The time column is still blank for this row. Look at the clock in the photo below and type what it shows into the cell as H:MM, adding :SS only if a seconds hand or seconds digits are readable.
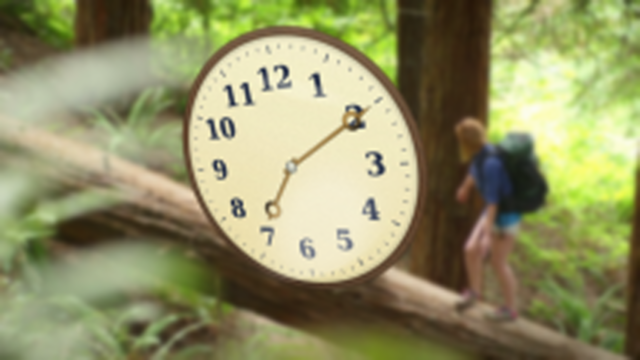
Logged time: 7:10
